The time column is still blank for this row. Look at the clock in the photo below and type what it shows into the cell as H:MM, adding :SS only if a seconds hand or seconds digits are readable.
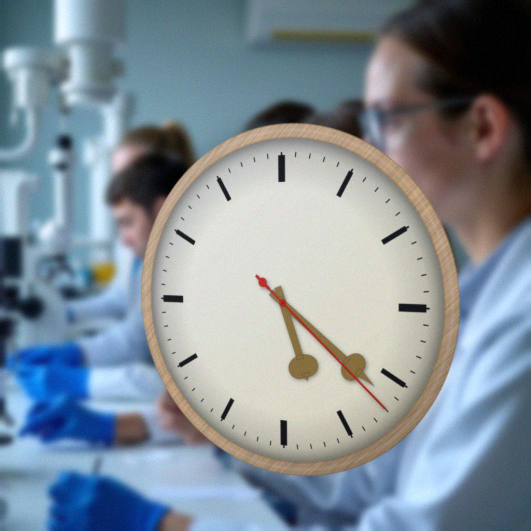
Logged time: 5:21:22
